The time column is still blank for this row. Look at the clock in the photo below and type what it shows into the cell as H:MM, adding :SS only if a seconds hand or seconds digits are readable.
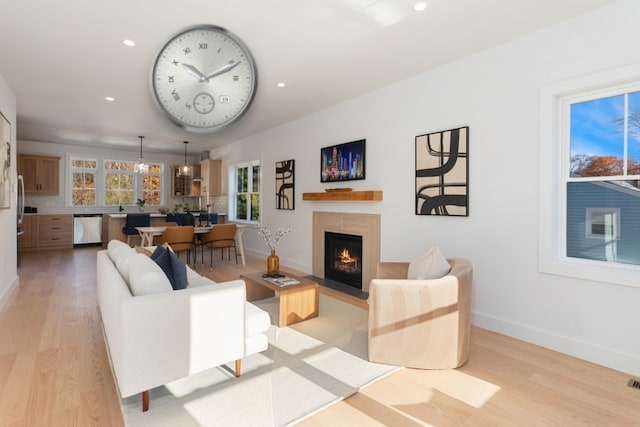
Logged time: 10:11
